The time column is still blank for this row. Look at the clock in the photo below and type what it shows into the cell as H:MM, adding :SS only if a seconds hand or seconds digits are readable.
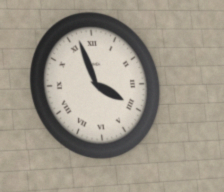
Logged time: 3:57
